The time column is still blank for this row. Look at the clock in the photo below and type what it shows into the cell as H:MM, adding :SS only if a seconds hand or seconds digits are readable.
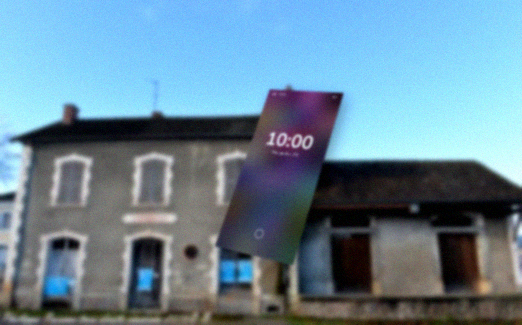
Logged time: 10:00
